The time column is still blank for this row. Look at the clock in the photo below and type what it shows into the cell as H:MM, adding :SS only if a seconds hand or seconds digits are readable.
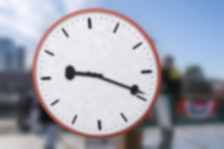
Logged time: 9:19
